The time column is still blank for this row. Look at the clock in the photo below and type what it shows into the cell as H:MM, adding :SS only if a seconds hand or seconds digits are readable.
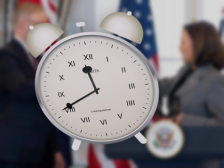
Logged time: 11:41
